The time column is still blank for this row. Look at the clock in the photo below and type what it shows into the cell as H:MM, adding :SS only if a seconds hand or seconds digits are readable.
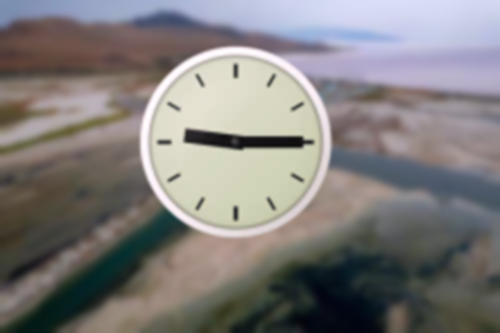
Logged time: 9:15
